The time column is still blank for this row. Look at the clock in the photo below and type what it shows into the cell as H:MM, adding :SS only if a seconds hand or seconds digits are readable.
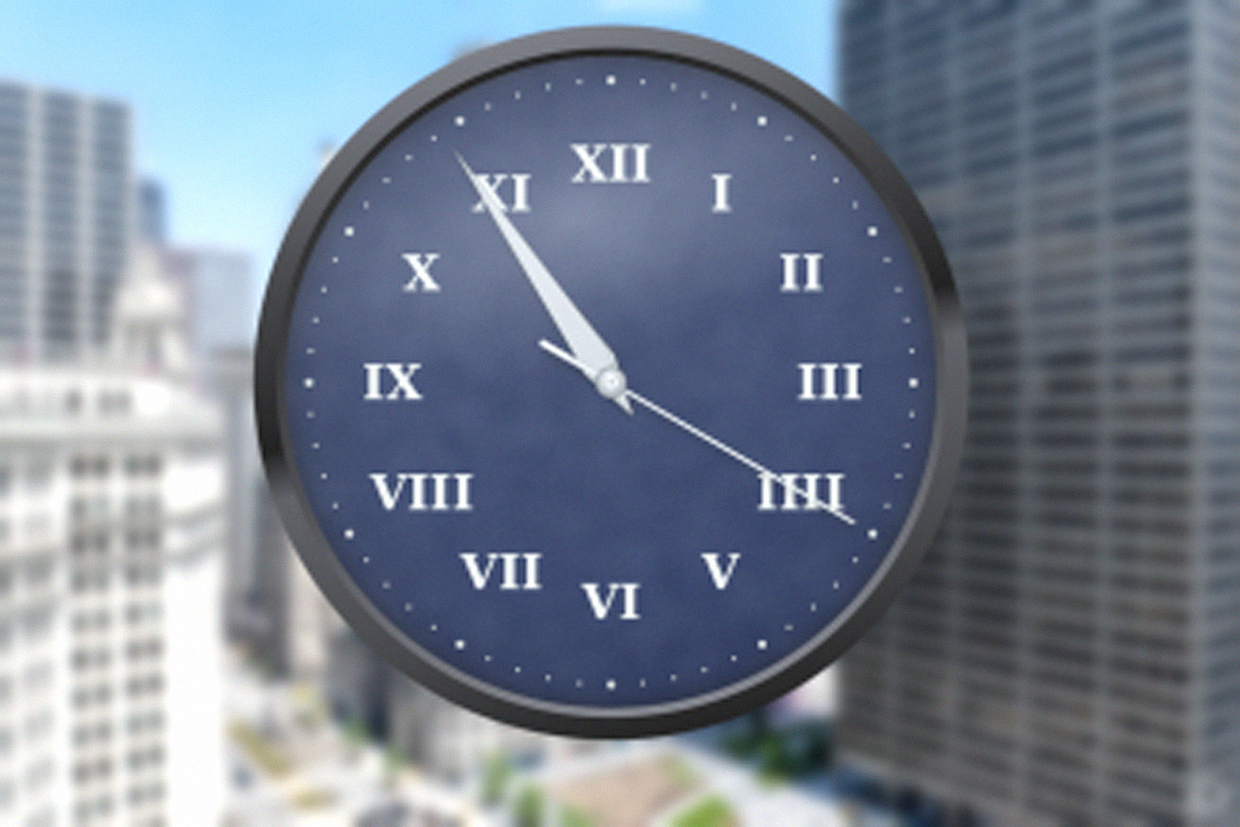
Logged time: 10:54:20
